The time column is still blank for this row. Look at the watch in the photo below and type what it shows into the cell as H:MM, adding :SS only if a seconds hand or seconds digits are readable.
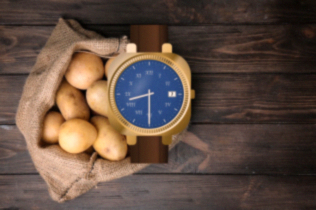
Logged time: 8:30
